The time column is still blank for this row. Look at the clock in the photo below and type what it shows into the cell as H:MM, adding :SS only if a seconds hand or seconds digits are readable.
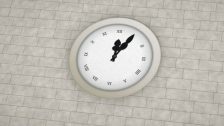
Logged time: 12:05
